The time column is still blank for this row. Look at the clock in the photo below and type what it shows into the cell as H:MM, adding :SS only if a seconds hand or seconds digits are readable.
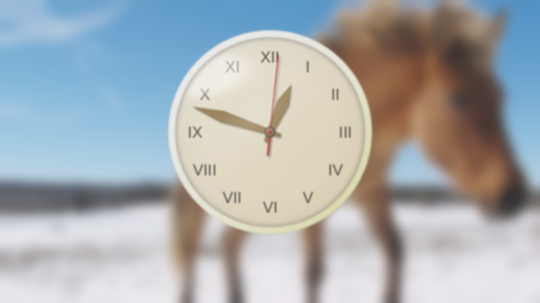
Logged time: 12:48:01
